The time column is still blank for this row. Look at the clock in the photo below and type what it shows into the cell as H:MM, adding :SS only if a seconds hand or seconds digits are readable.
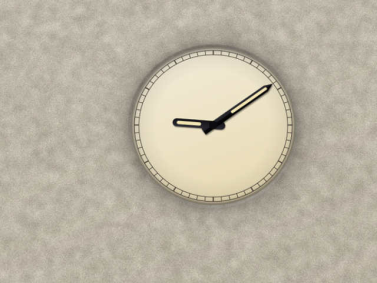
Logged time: 9:09
